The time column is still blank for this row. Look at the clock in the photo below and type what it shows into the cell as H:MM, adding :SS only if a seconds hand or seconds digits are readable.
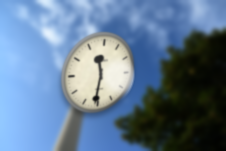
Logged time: 11:31
